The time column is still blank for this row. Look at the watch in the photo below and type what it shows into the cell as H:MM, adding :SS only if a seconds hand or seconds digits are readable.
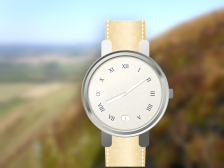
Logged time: 8:09
